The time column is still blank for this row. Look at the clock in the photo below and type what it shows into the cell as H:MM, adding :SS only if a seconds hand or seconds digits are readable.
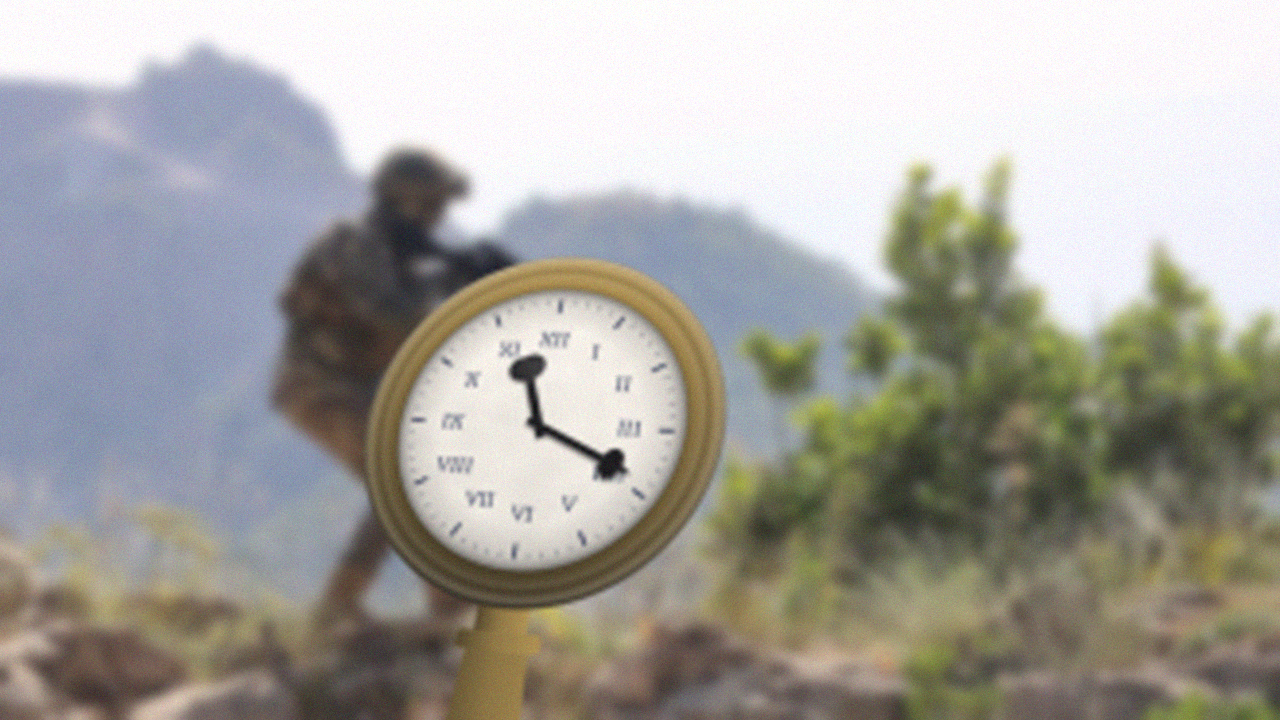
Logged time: 11:19
